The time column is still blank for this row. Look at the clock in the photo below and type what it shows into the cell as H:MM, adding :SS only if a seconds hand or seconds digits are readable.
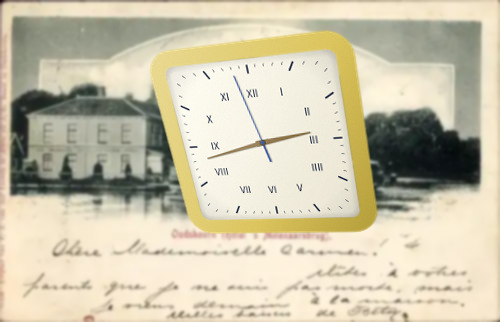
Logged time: 2:42:58
